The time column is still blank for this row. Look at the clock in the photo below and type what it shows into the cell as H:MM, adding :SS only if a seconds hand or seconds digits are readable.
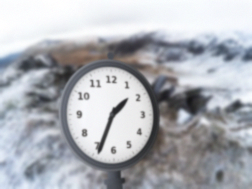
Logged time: 1:34
